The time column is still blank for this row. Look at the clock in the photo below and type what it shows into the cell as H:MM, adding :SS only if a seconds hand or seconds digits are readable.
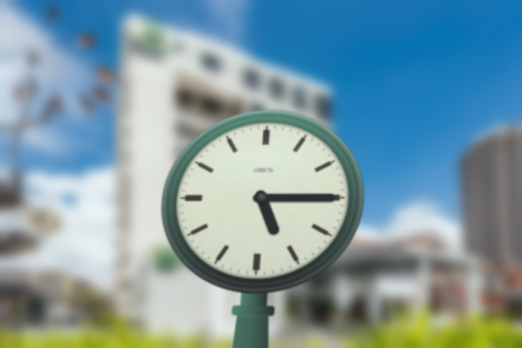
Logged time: 5:15
